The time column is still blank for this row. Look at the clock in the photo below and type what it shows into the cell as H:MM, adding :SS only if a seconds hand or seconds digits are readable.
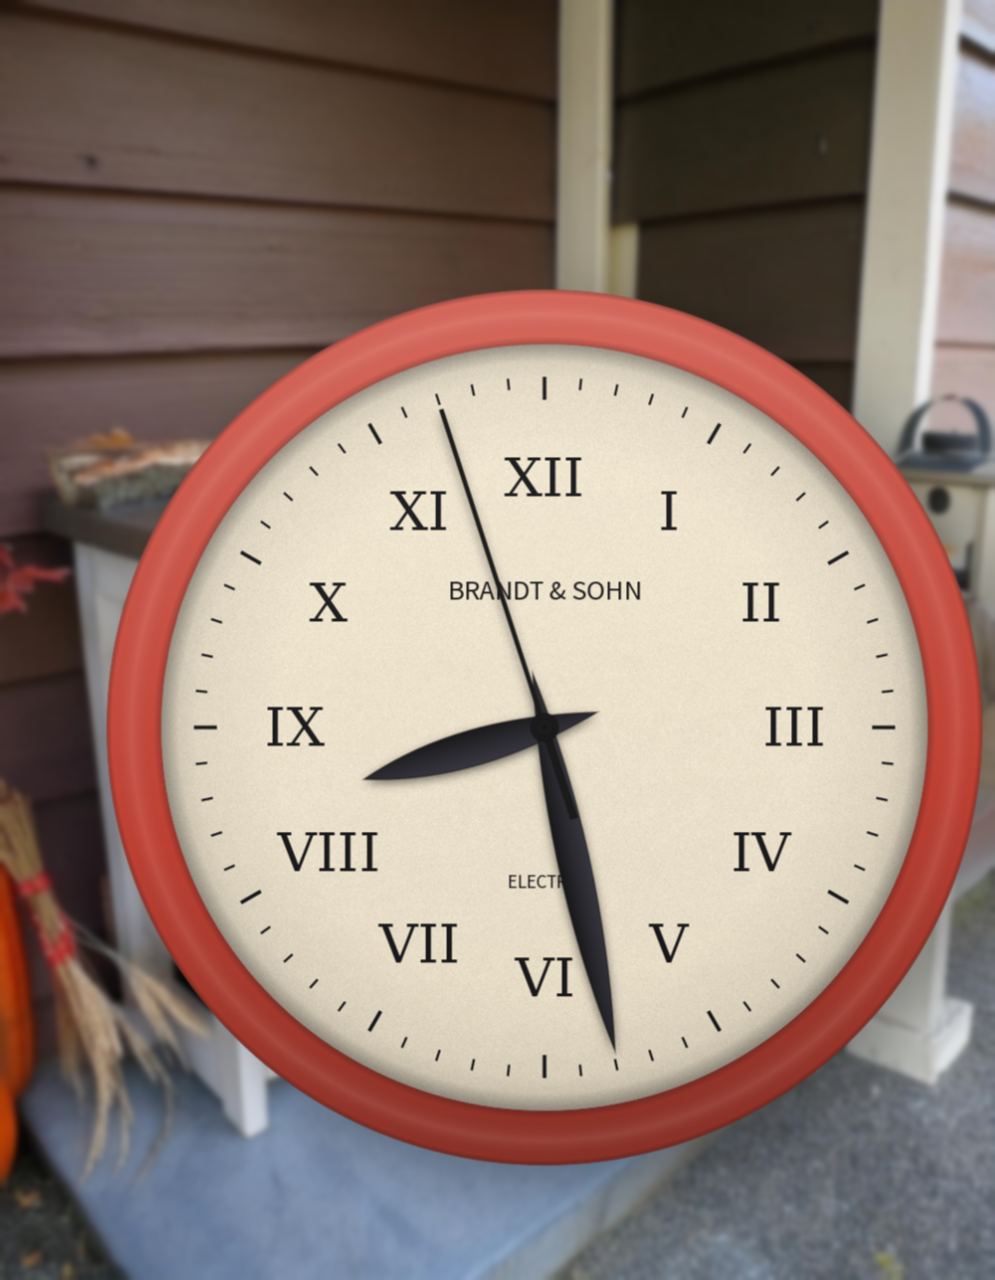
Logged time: 8:27:57
